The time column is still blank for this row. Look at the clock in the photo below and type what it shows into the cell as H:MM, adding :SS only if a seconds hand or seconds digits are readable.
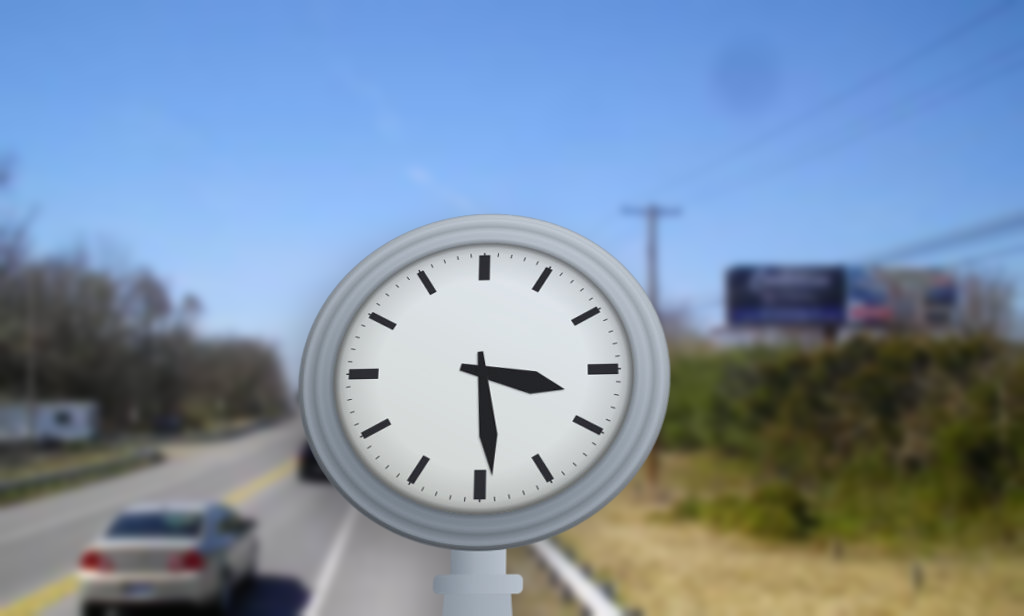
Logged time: 3:29
